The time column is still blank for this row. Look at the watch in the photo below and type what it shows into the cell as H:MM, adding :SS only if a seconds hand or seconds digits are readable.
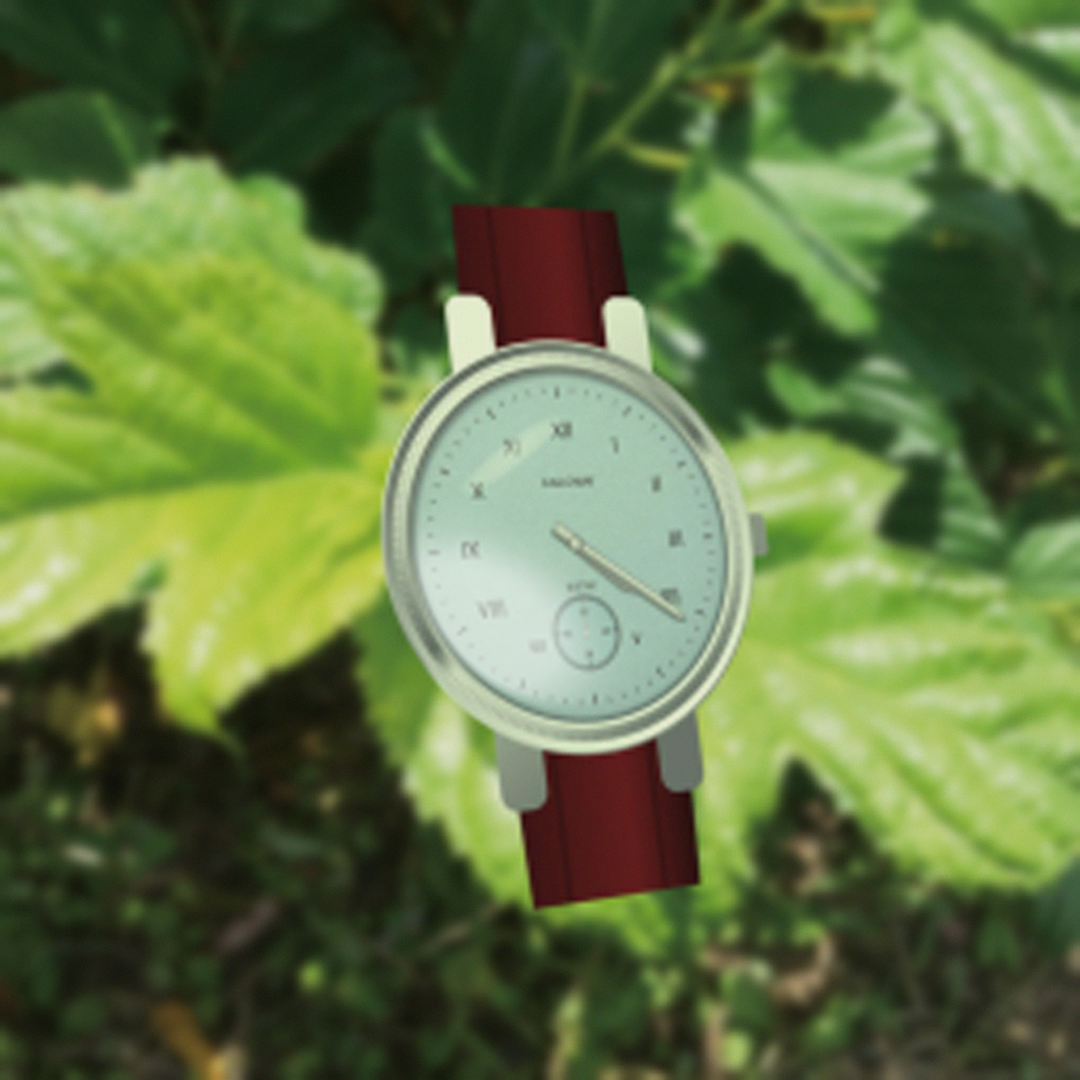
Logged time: 4:21
